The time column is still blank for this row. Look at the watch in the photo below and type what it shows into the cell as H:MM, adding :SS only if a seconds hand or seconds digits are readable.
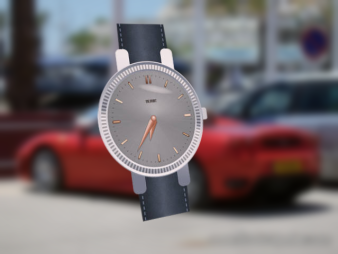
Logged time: 6:36
